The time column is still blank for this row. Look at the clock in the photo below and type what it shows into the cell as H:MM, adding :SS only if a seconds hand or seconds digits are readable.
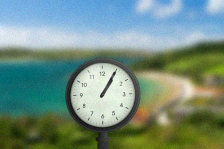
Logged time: 1:05
